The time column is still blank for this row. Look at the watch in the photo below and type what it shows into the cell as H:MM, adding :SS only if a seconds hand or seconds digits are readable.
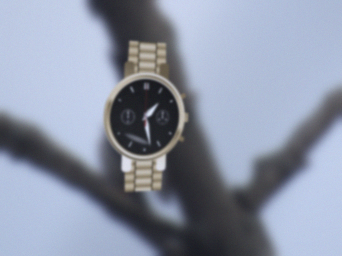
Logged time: 1:28
